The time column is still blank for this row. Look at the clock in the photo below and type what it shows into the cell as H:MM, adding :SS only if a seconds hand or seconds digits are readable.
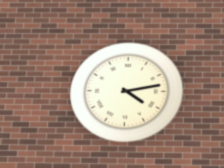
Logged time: 4:13
